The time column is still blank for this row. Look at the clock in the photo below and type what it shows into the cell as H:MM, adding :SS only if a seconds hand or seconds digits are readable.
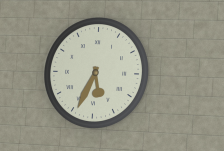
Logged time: 5:34
